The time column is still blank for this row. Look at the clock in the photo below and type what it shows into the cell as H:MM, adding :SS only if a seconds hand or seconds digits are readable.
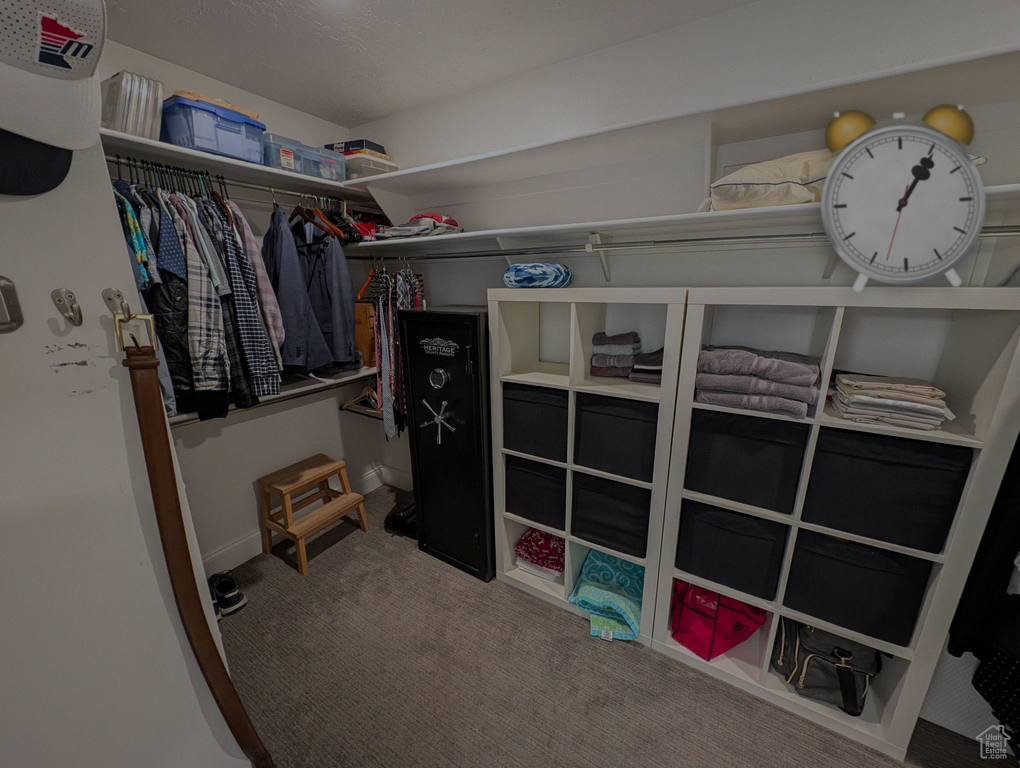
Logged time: 1:05:33
